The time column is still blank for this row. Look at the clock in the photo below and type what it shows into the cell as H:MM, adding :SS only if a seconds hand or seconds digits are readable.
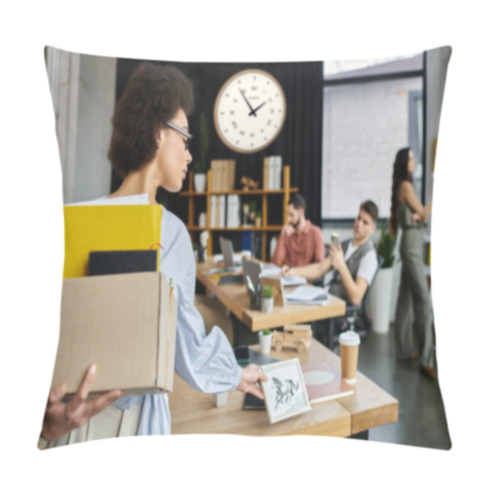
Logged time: 1:54
